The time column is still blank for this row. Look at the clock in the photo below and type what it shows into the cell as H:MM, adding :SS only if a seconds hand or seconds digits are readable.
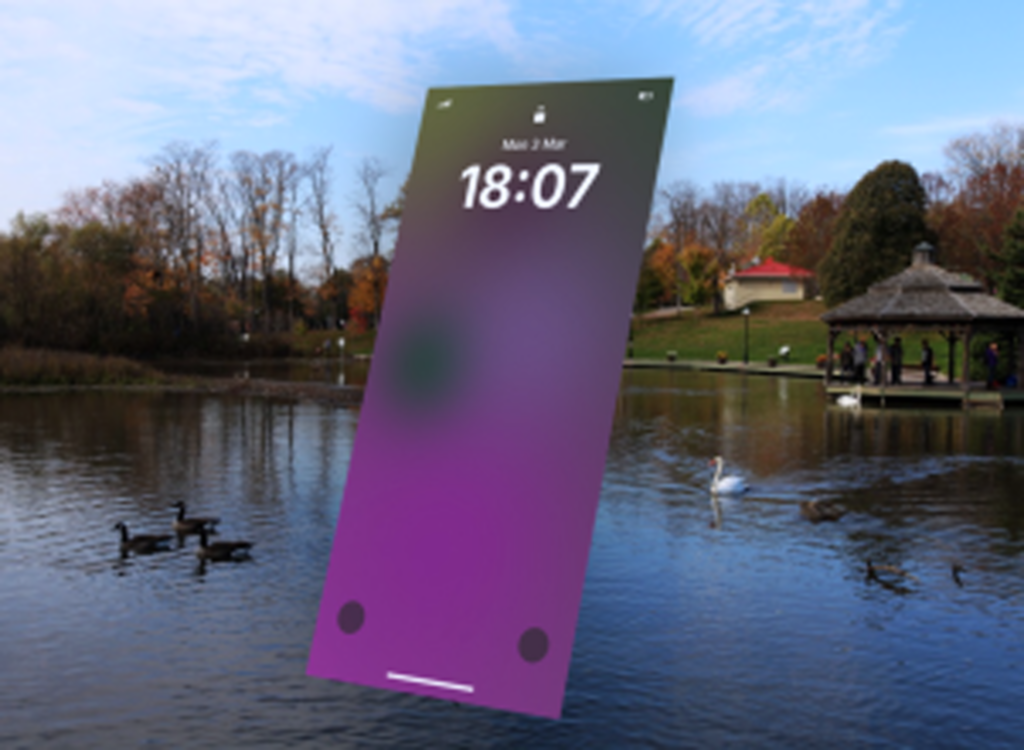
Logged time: 18:07
